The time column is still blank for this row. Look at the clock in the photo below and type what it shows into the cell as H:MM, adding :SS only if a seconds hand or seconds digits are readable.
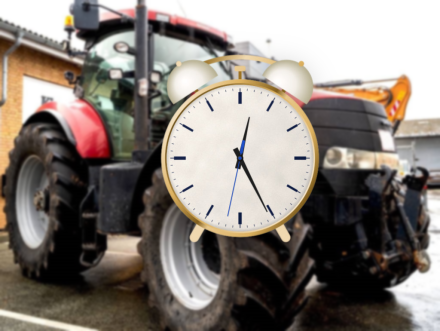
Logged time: 12:25:32
